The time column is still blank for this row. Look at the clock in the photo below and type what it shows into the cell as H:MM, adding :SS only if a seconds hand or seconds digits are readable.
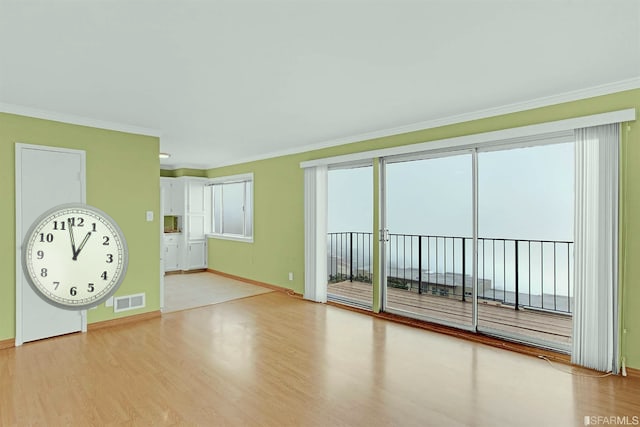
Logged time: 12:58
